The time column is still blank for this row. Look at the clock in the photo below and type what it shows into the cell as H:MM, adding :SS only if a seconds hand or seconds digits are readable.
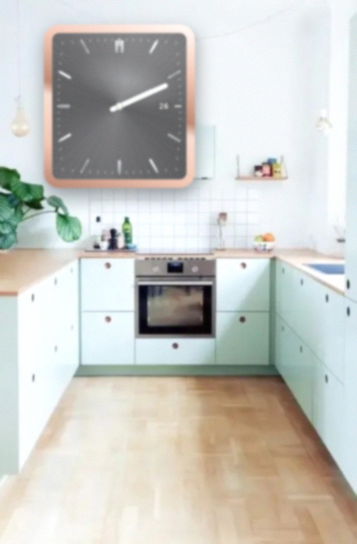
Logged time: 2:11
